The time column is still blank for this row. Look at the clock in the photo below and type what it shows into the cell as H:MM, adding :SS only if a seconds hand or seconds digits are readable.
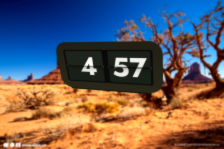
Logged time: 4:57
